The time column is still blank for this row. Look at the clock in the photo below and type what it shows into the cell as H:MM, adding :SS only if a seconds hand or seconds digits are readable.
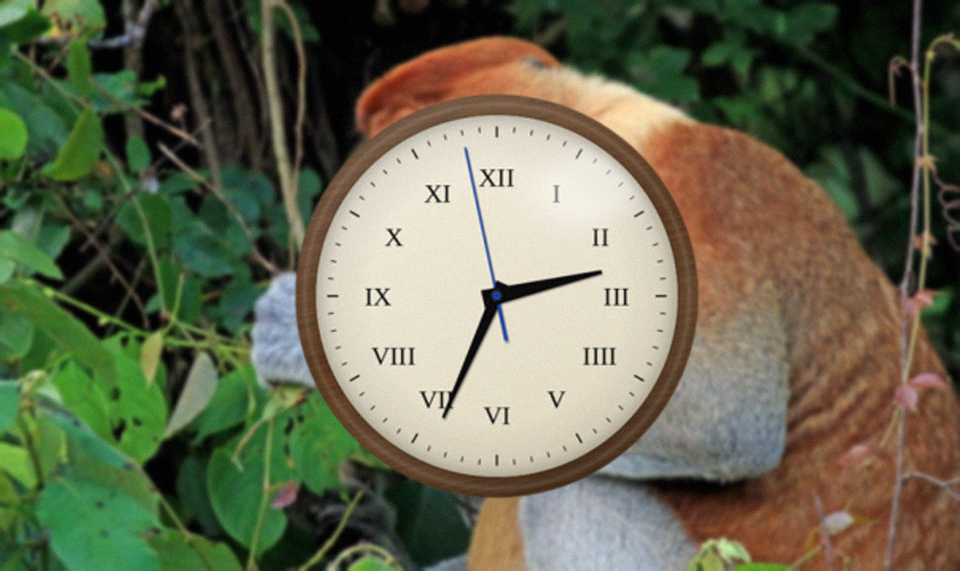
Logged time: 2:33:58
